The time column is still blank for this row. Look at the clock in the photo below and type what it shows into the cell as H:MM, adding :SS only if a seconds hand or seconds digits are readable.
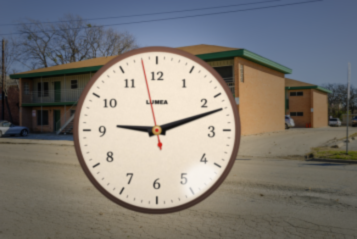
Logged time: 9:11:58
